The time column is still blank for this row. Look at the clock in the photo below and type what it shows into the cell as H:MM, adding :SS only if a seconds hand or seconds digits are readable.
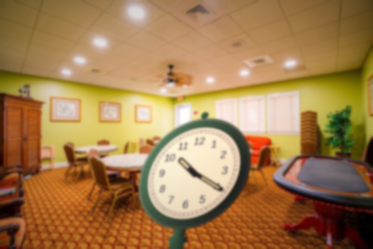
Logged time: 10:20
